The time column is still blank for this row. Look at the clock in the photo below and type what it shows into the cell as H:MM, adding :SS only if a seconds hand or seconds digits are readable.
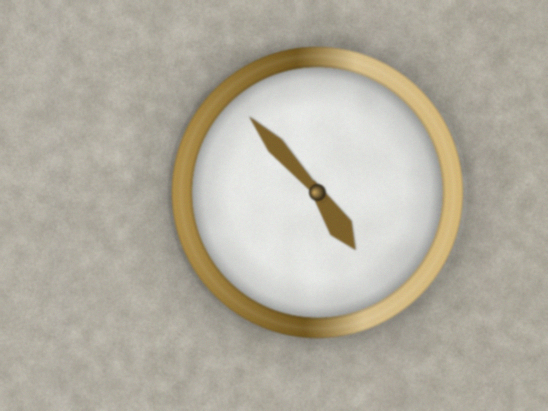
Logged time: 4:53
